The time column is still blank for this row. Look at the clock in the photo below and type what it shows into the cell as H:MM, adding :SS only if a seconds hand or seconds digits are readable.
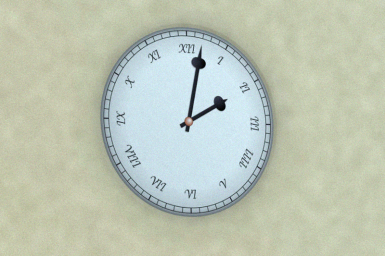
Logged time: 2:02
